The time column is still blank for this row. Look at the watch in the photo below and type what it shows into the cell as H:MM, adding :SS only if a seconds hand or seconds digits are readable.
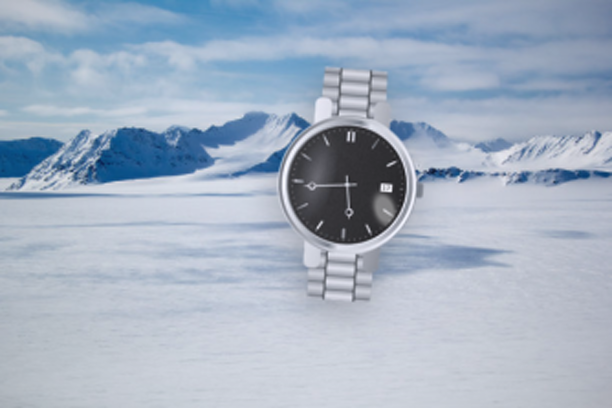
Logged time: 5:44
